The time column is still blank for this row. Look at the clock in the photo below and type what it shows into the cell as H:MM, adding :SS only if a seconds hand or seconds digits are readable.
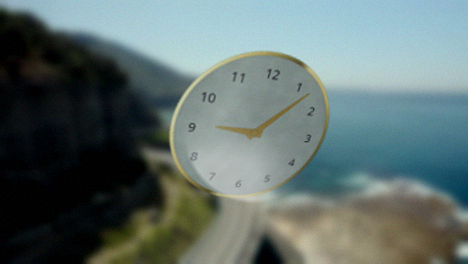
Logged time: 9:07
